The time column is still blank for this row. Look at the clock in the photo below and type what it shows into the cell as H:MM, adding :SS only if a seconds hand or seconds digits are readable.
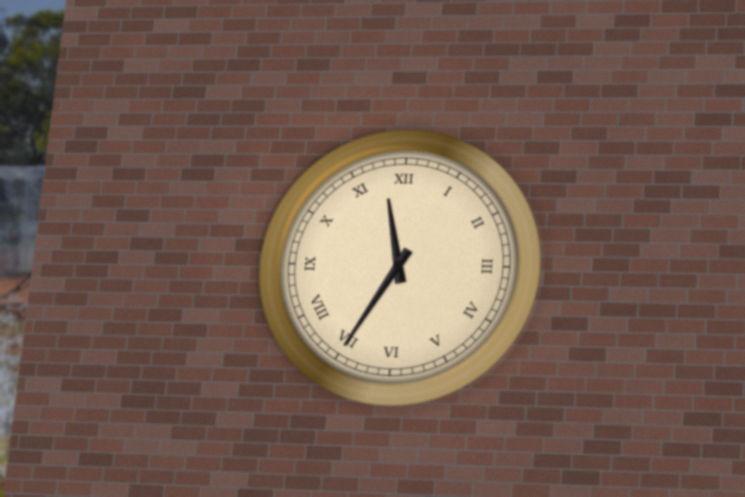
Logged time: 11:35
